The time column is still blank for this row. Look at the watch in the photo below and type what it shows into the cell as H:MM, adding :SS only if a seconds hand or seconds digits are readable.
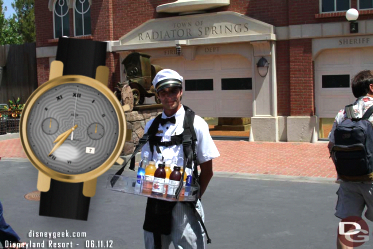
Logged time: 7:36
